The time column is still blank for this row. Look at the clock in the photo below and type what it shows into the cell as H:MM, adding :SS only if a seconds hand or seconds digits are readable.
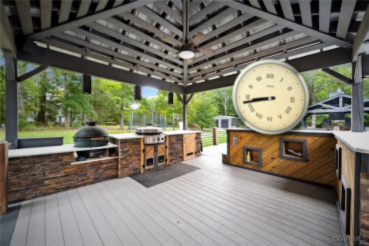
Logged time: 8:43
